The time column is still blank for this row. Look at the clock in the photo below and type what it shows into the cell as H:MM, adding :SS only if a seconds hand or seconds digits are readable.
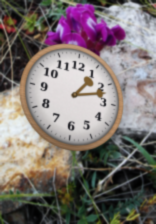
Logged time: 1:12
